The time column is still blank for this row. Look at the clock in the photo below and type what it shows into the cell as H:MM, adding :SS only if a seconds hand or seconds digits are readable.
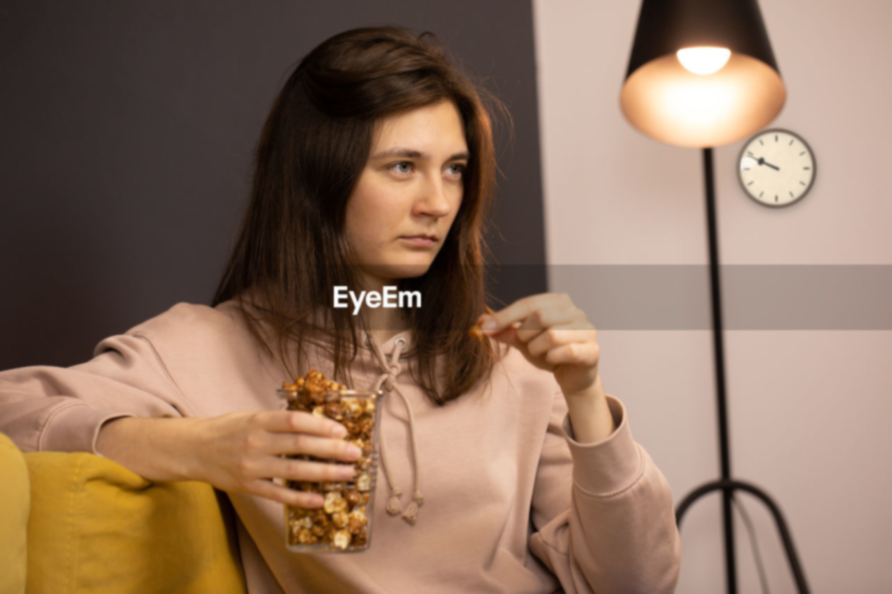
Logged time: 9:49
